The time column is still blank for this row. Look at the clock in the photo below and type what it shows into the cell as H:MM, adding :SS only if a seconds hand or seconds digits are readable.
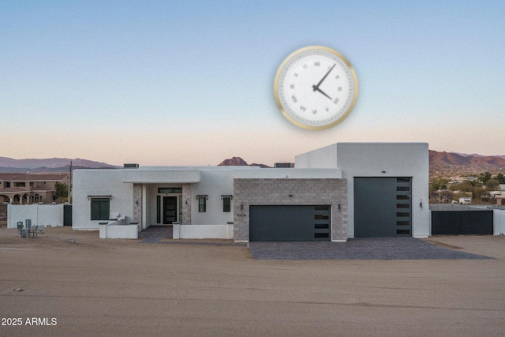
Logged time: 4:06
